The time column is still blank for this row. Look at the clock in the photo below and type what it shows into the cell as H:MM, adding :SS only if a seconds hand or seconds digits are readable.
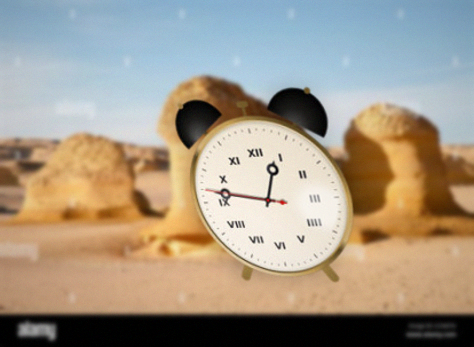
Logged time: 12:46:47
